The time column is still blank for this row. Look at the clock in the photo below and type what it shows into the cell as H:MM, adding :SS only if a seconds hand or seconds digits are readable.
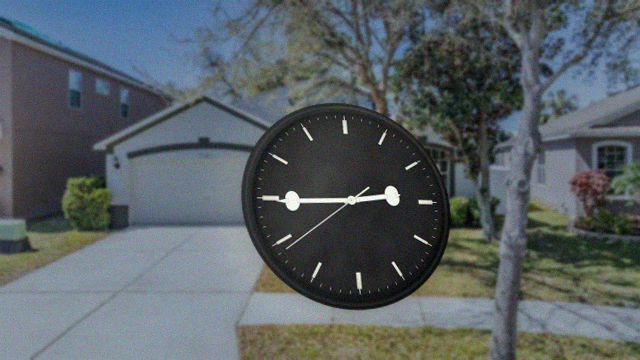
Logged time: 2:44:39
